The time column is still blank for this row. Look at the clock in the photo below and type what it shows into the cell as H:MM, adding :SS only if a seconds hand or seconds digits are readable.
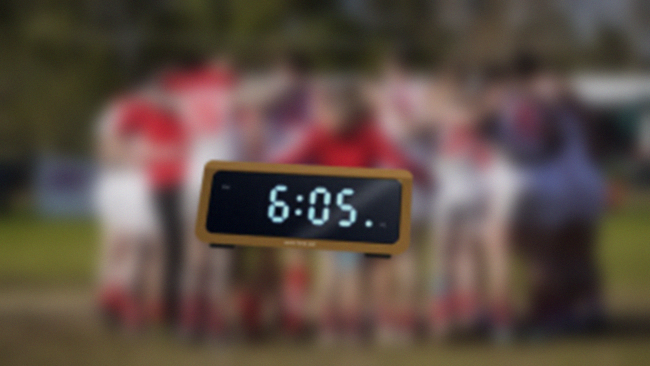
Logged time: 6:05
